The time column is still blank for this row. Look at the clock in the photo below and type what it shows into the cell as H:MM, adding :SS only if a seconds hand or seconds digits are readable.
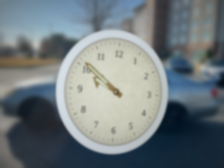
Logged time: 9:51
